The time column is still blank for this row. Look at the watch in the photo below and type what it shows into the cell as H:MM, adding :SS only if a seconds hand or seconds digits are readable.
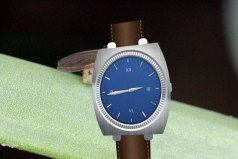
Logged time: 2:44
